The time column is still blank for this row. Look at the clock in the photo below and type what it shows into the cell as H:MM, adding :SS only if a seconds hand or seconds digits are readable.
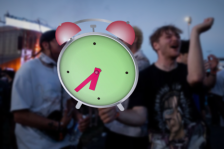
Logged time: 6:38
